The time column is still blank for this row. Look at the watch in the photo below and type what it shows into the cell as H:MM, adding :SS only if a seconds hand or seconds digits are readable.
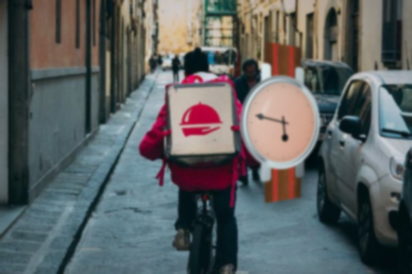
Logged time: 5:47
